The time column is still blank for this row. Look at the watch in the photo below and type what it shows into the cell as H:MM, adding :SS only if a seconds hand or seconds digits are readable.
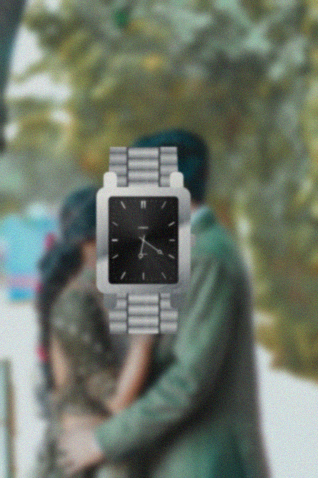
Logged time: 6:21
